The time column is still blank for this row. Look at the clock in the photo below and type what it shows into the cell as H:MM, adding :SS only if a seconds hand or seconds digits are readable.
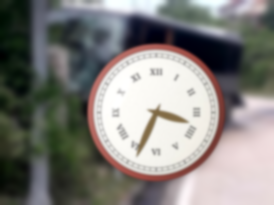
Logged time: 3:34
